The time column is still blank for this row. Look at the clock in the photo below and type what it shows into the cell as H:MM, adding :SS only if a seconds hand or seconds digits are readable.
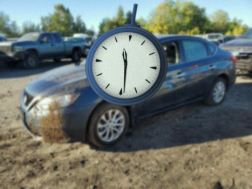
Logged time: 11:29
